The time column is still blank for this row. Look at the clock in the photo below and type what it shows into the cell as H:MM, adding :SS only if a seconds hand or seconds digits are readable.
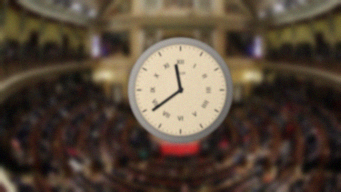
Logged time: 11:39
